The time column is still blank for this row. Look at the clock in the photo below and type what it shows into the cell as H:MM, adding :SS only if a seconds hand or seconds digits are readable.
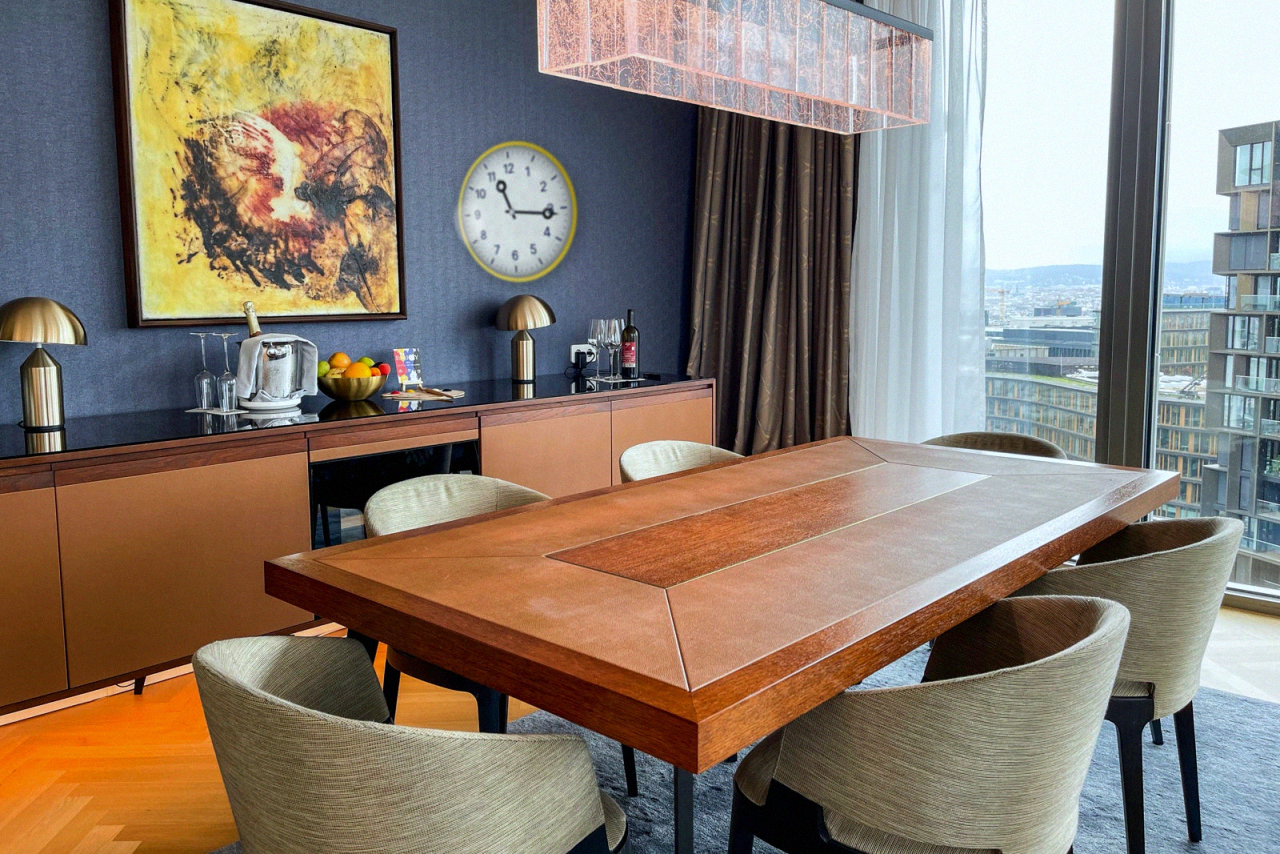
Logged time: 11:16
